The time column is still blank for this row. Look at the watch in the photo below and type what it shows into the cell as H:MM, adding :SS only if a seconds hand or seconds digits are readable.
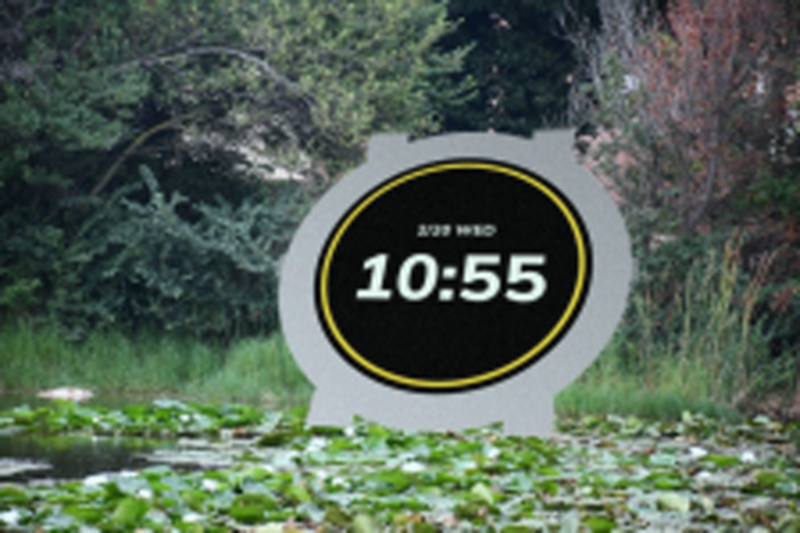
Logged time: 10:55
